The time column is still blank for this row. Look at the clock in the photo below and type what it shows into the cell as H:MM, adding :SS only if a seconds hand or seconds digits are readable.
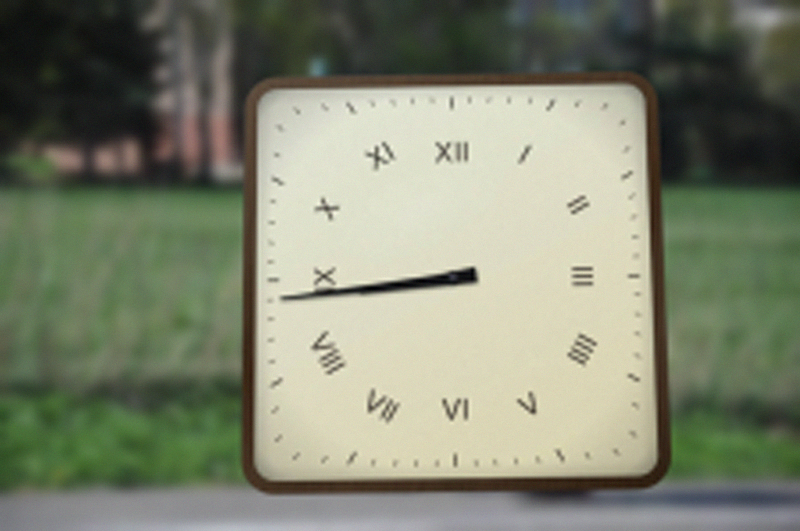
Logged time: 8:44
